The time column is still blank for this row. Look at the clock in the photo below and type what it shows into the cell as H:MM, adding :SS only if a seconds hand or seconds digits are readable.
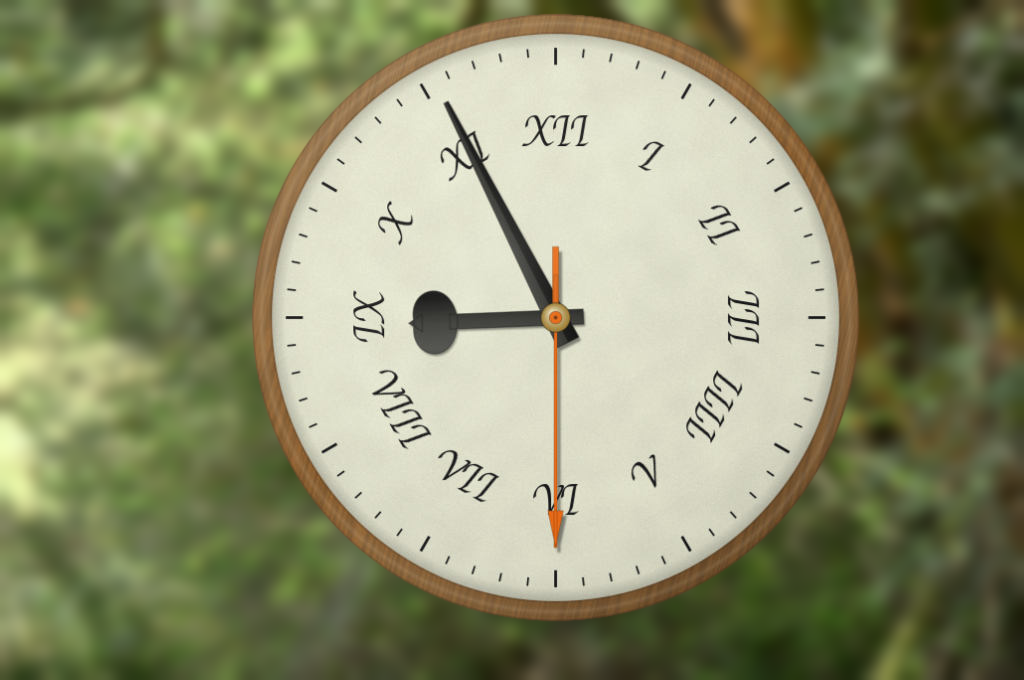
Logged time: 8:55:30
